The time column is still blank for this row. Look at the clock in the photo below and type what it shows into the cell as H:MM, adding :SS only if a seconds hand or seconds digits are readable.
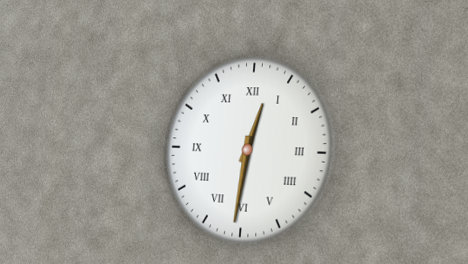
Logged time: 12:31
